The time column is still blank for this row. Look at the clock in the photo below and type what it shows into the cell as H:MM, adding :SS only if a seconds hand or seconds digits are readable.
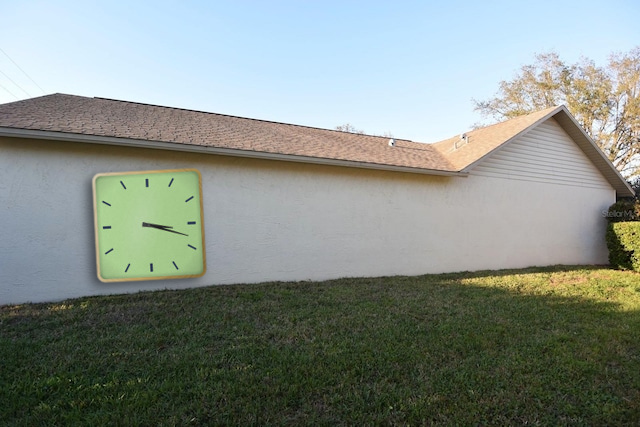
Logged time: 3:18
